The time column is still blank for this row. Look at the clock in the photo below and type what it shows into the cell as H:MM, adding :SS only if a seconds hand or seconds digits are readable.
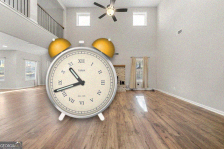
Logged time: 10:42
